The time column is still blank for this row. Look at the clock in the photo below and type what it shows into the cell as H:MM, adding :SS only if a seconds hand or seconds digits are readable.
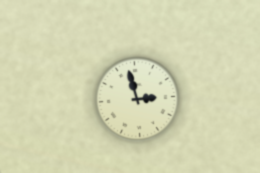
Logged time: 2:58
